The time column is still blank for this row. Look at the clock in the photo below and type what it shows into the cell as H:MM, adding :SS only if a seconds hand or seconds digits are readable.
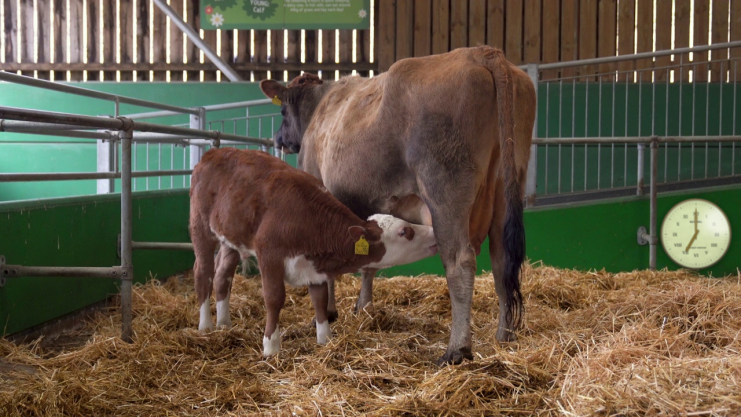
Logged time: 7:00
